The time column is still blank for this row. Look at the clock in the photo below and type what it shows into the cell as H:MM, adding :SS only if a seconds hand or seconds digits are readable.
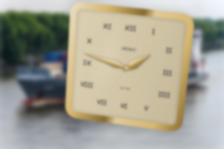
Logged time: 1:47
